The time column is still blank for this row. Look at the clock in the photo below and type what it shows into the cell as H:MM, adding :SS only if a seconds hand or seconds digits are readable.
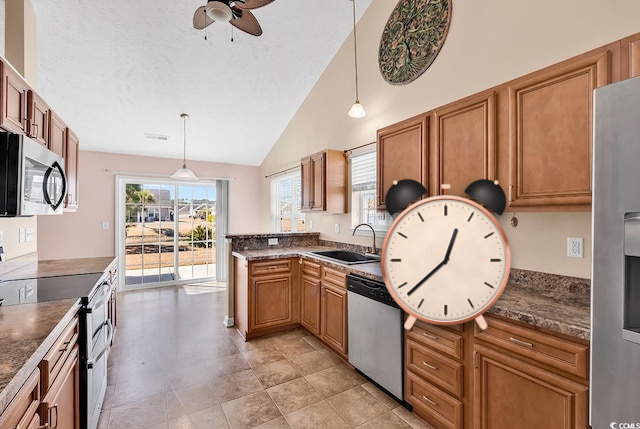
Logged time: 12:38
